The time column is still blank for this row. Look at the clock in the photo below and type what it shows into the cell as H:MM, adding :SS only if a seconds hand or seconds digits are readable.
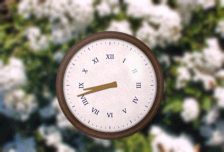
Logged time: 8:42
